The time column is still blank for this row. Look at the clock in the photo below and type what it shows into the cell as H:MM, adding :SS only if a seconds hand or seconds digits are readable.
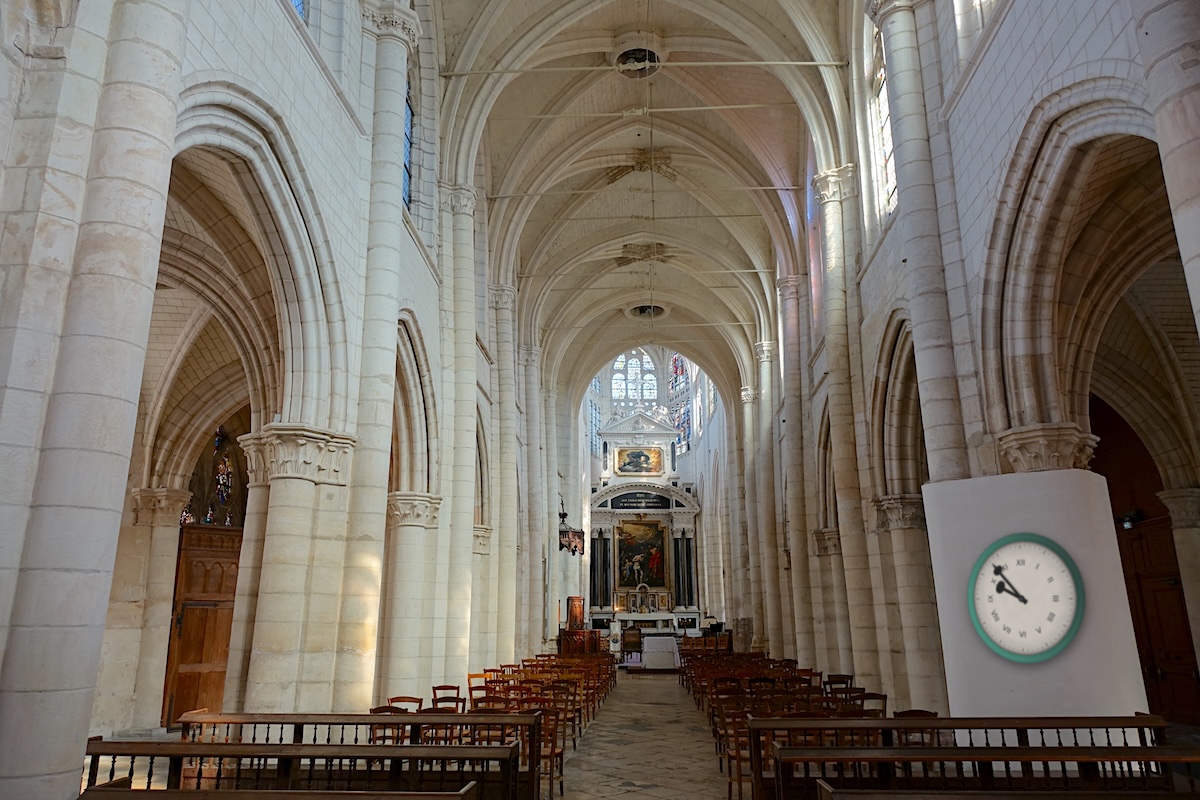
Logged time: 9:53
